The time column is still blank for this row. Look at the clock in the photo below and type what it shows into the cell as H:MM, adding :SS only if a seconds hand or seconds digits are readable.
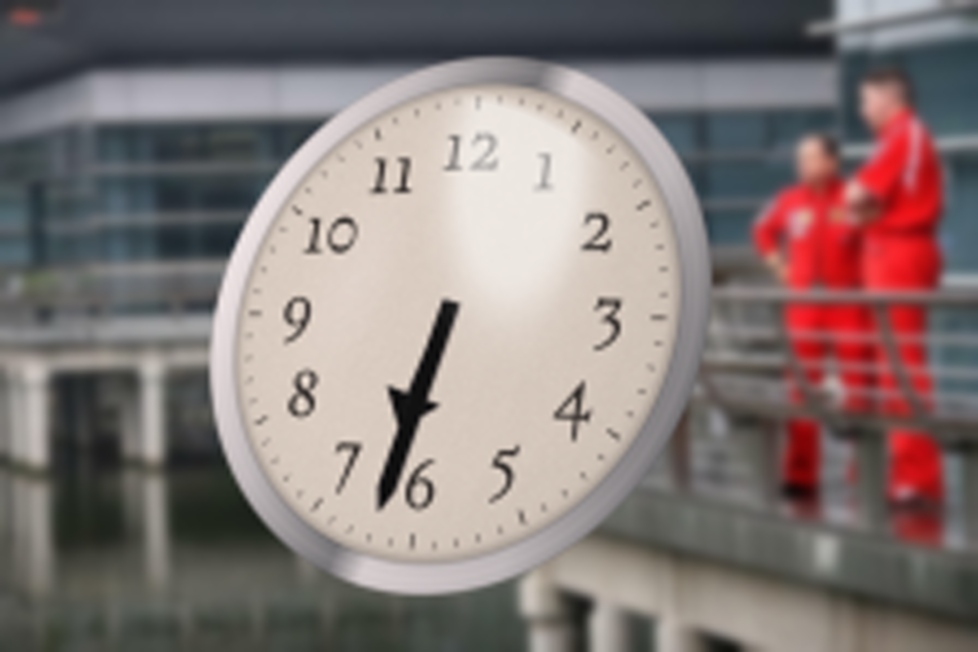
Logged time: 6:32
